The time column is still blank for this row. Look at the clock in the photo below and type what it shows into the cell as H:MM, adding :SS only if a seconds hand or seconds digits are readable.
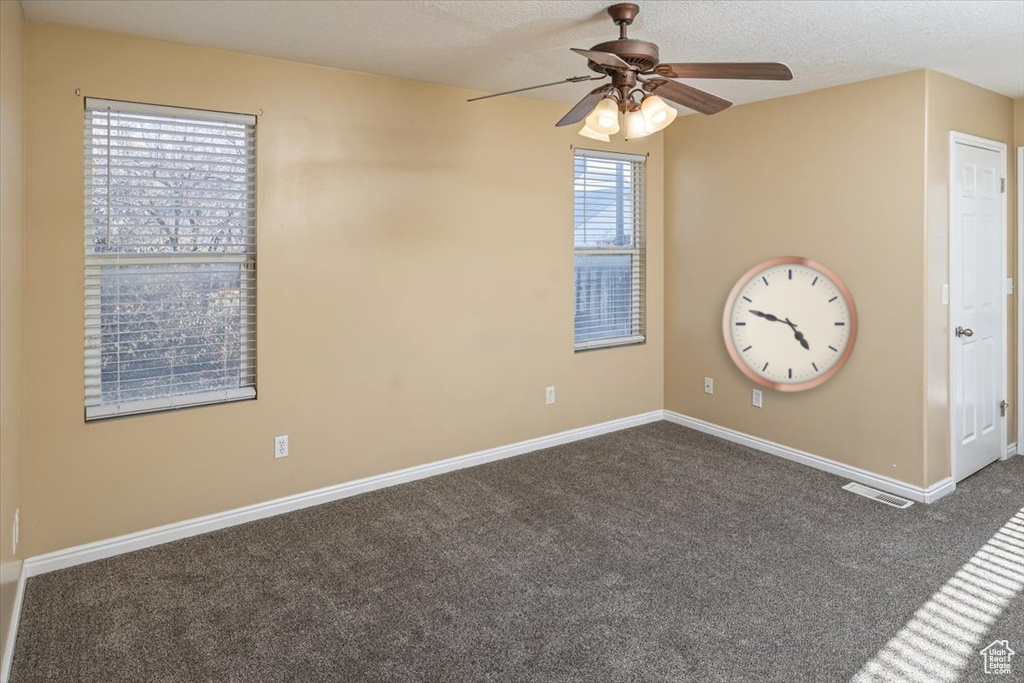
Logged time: 4:48
